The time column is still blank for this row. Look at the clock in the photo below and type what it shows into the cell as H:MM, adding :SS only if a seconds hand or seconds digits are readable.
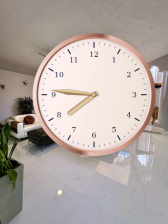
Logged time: 7:46
